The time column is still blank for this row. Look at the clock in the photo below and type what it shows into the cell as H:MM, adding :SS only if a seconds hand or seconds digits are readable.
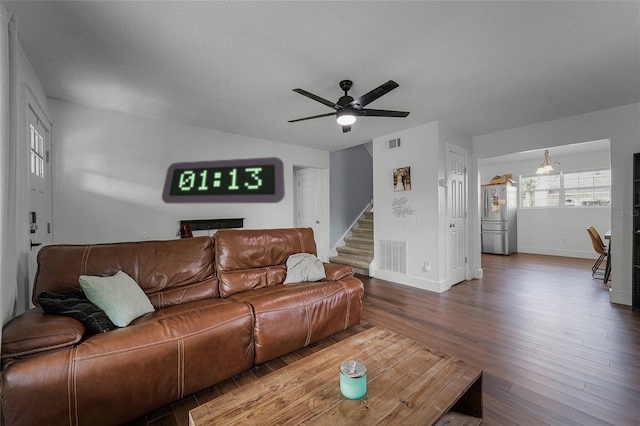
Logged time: 1:13
